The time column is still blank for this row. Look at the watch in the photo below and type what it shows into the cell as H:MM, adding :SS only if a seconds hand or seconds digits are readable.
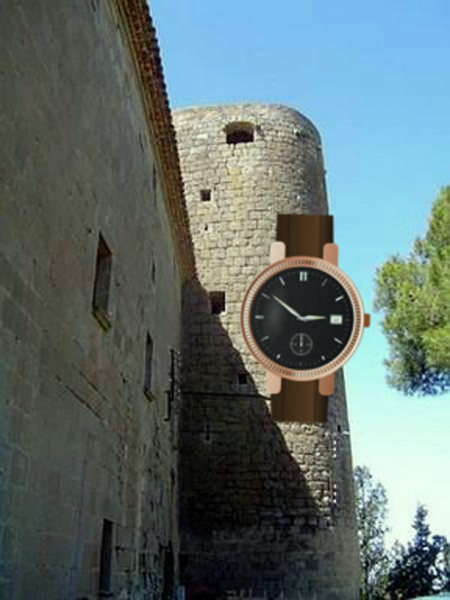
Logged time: 2:51
